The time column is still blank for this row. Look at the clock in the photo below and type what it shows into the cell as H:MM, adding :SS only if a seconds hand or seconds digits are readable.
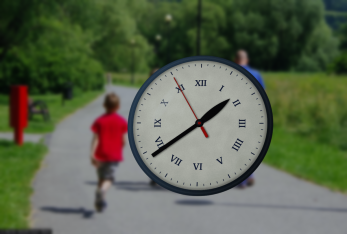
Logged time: 1:38:55
